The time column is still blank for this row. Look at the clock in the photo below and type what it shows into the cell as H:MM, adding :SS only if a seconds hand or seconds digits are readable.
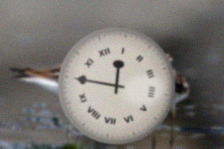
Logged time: 12:50
